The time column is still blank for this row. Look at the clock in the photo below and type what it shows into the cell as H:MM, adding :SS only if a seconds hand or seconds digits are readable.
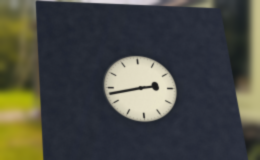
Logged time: 2:43
